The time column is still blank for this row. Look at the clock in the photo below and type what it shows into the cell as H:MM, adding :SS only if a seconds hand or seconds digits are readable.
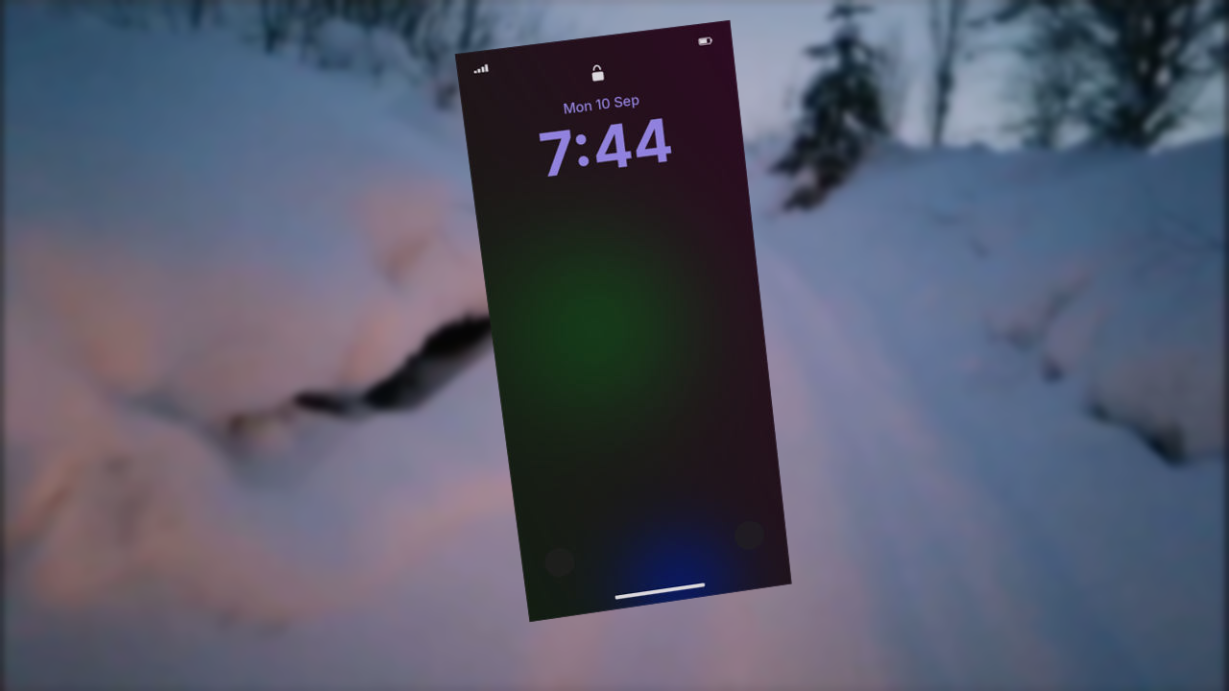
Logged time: 7:44
